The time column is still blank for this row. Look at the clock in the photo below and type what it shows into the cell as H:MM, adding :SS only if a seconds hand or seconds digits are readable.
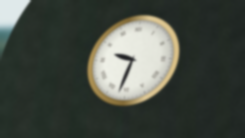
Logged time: 9:32
